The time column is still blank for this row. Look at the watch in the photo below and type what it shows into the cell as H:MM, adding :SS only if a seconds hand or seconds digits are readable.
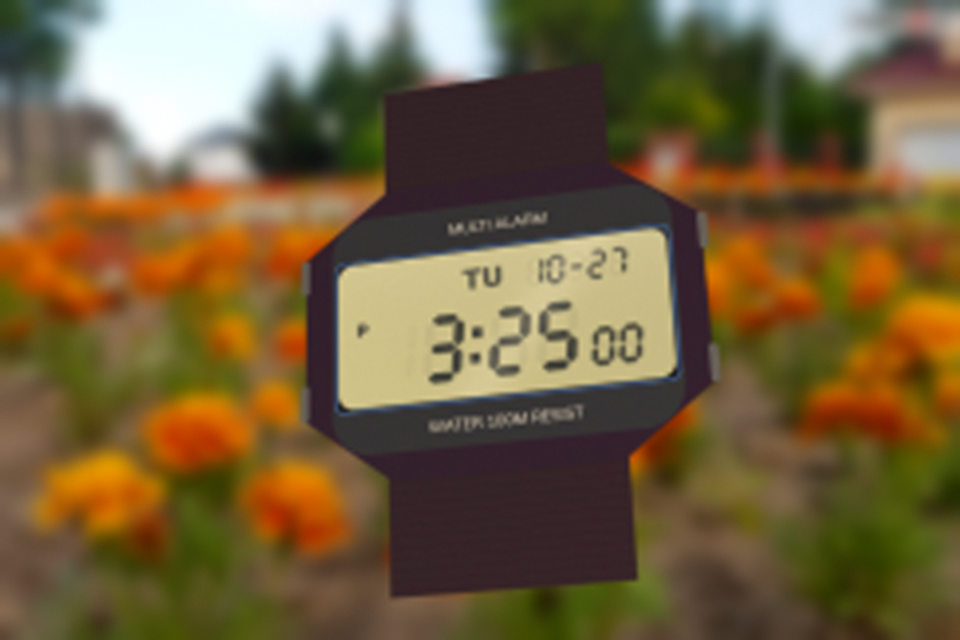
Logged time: 3:25:00
